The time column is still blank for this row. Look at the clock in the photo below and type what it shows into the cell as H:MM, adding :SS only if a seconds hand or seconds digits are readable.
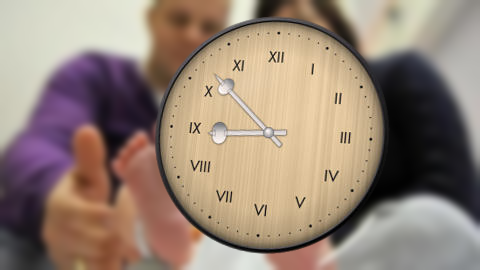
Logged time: 8:52
